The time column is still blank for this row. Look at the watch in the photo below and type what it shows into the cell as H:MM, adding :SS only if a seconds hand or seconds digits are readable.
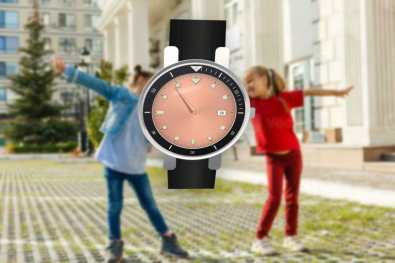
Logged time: 10:54
